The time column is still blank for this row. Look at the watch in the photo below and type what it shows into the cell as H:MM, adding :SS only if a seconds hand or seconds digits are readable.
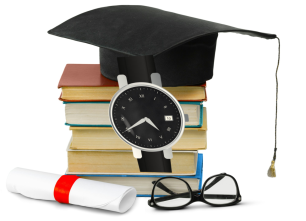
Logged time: 4:40
